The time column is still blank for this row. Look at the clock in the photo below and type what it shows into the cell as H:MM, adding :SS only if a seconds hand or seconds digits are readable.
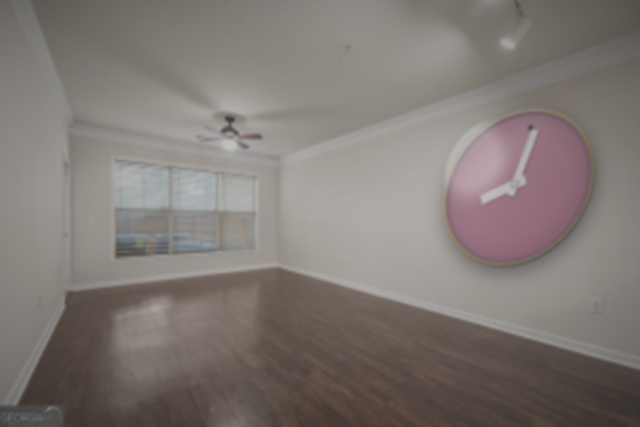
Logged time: 8:01
